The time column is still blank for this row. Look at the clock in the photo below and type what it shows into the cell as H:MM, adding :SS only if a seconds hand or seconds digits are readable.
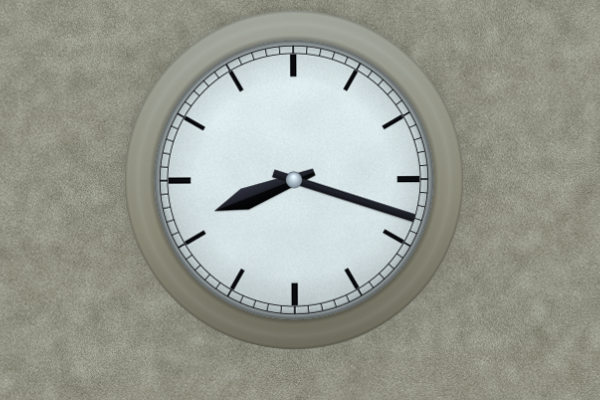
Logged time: 8:18
